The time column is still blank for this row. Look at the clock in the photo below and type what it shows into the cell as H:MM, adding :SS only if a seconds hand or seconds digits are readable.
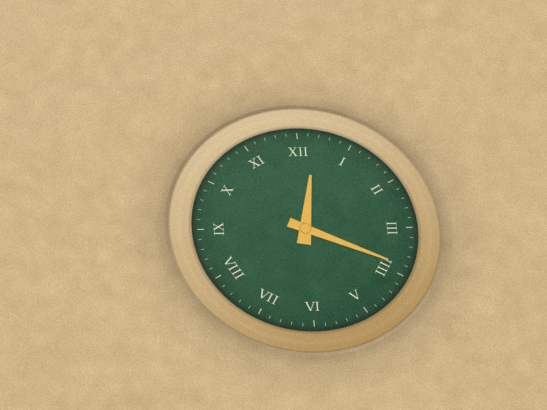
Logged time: 12:19
